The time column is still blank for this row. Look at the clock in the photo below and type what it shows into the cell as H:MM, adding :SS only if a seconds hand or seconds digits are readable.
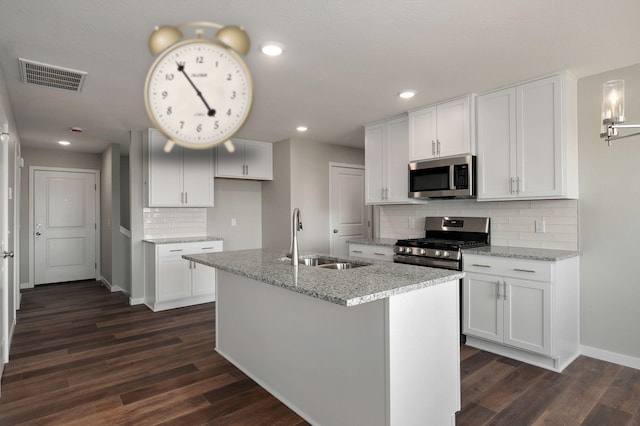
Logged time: 4:54
